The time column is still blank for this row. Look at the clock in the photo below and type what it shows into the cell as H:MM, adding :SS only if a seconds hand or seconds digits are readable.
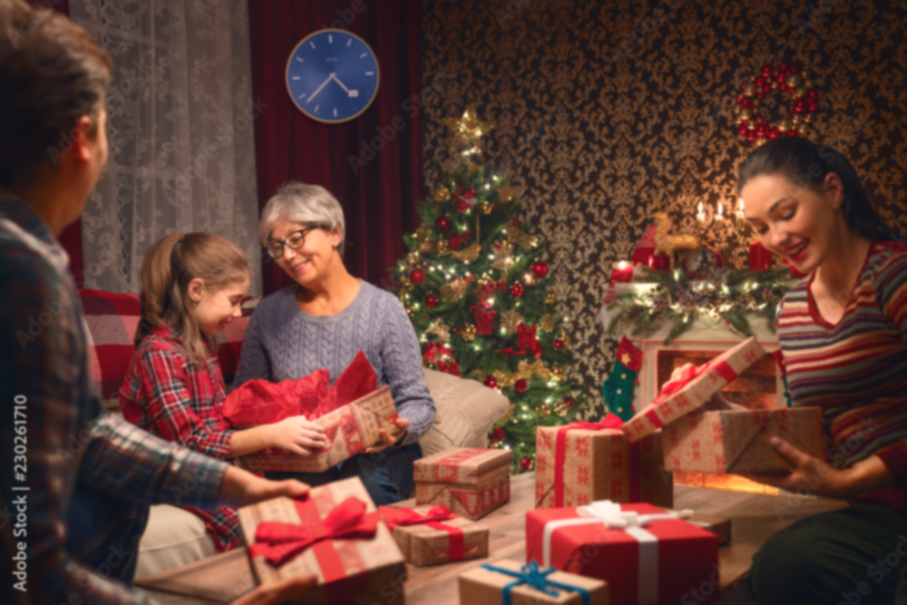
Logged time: 4:38
